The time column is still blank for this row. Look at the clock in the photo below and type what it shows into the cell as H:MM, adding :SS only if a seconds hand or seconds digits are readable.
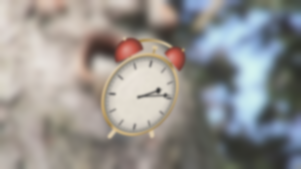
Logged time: 2:14
